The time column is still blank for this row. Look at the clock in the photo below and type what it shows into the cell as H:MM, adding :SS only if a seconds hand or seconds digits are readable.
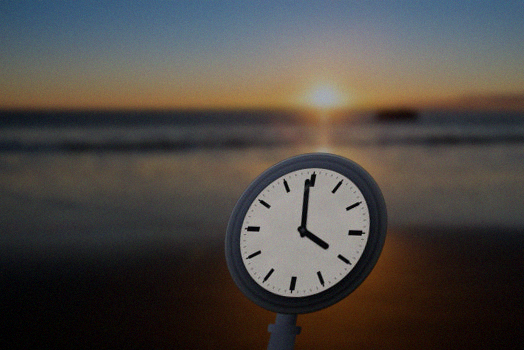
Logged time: 3:59
